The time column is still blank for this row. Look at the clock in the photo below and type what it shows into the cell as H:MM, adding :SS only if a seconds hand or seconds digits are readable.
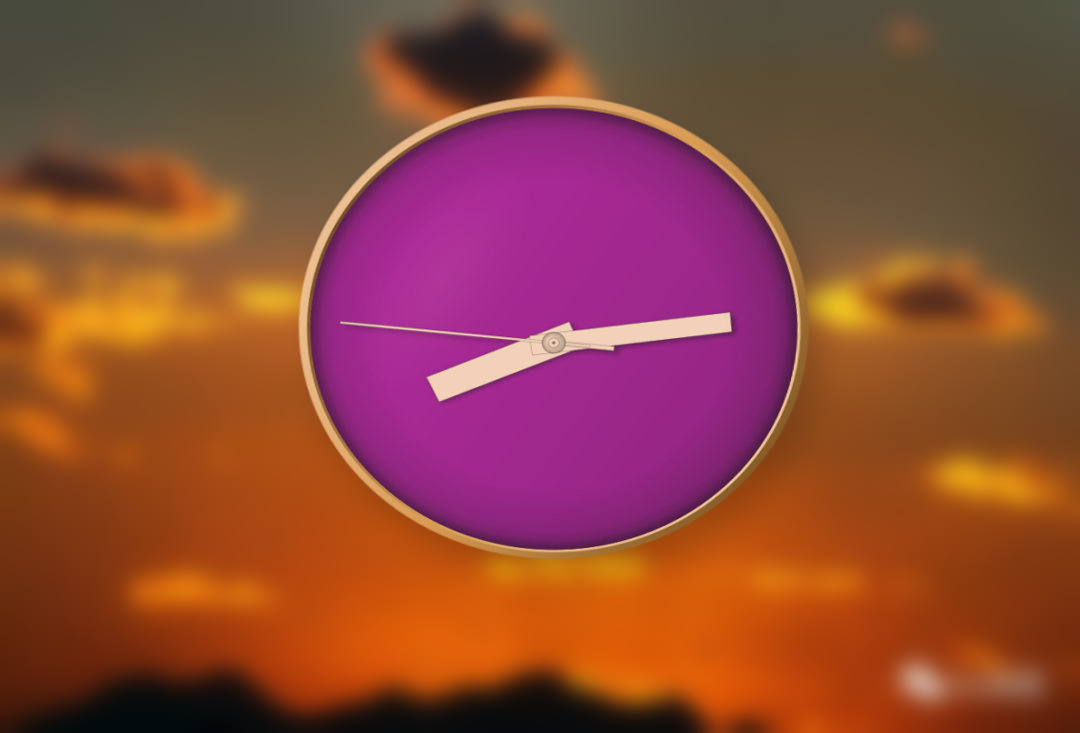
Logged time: 8:13:46
